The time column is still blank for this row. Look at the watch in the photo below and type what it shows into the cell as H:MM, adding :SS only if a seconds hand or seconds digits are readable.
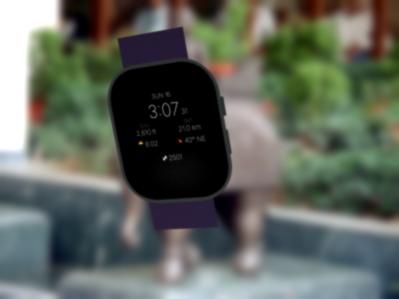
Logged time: 3:07
